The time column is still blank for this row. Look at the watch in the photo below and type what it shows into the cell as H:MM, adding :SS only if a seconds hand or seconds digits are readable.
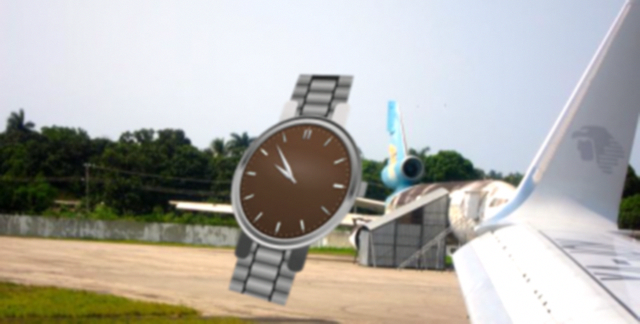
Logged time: 9:53
